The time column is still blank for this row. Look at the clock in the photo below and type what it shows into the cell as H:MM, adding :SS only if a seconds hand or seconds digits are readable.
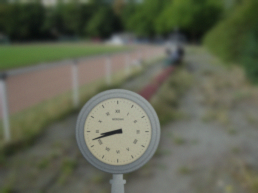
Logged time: 8:42
